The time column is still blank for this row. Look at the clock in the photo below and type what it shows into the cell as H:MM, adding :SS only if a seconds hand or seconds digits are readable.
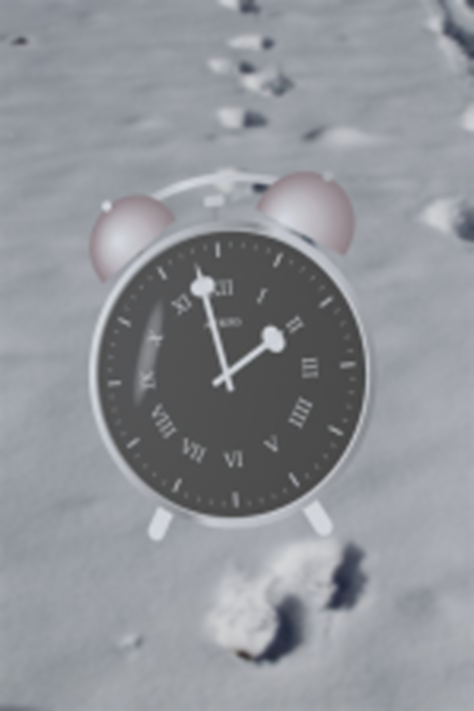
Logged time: 1:58
